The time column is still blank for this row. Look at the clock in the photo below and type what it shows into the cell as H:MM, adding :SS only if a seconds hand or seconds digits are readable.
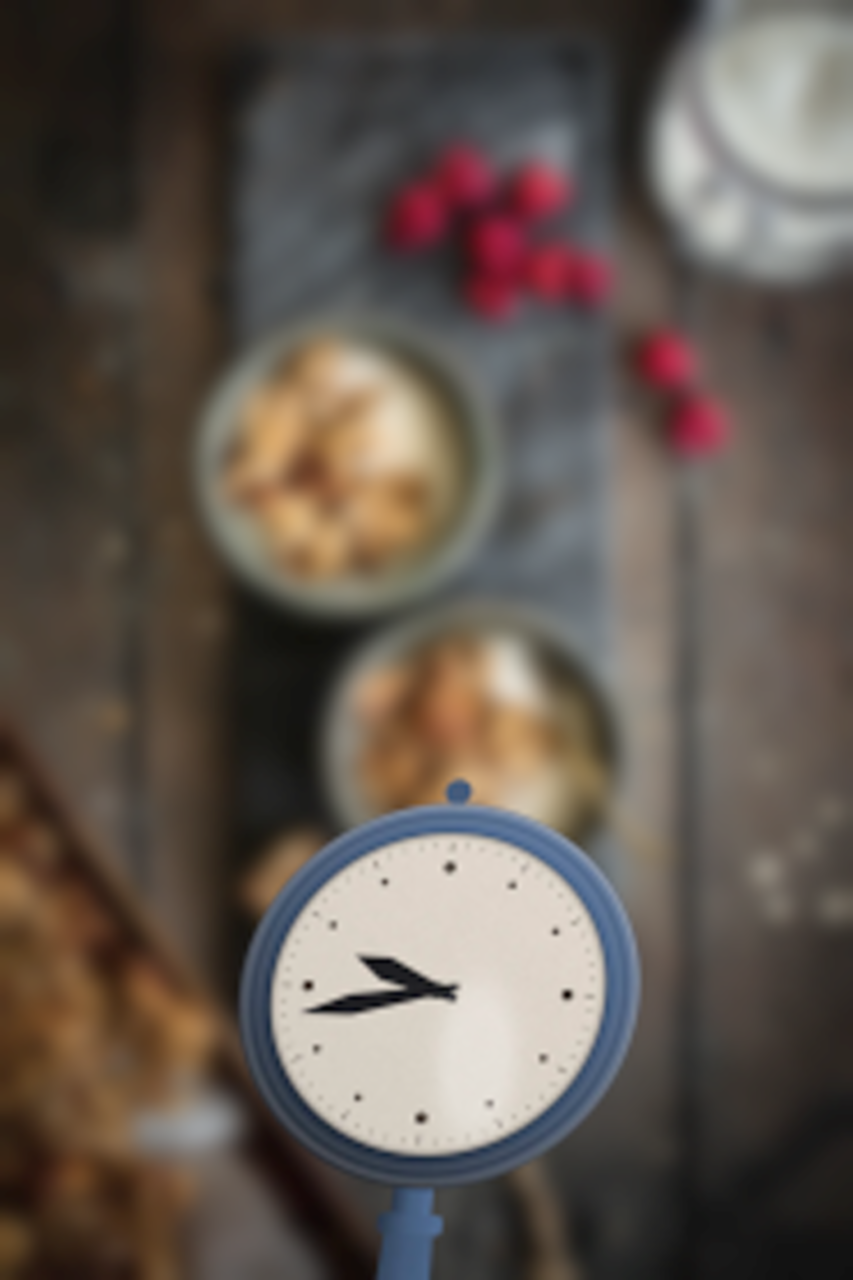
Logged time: 9:43
